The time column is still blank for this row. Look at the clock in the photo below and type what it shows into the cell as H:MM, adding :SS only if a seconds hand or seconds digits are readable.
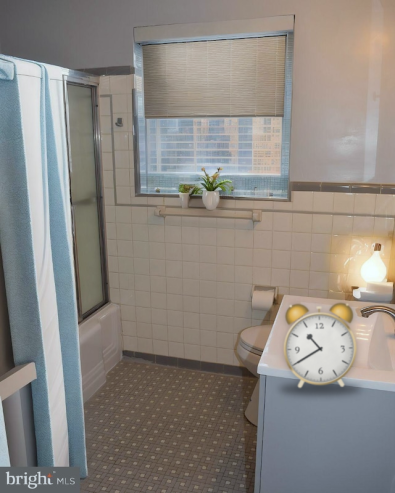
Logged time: 10:40
